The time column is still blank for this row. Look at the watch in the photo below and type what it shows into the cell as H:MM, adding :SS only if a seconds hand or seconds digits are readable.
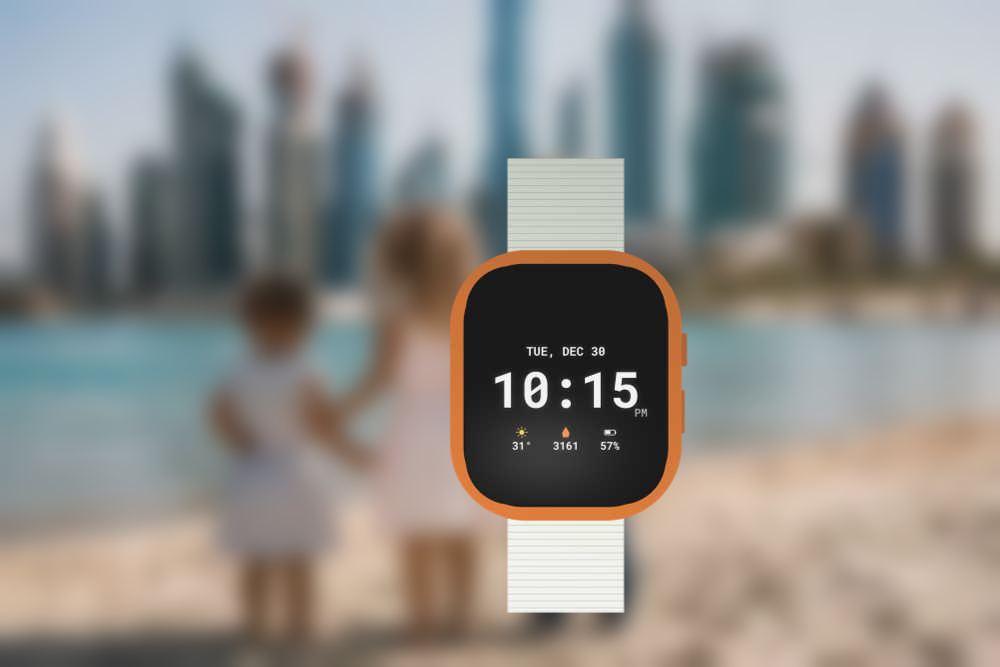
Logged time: 10:15
